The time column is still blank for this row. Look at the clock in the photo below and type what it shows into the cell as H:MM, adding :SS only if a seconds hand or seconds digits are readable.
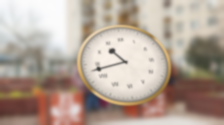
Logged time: 10:43
